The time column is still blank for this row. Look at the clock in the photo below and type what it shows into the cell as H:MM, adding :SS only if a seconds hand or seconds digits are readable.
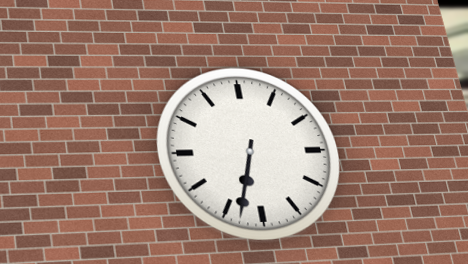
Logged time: 6:33
